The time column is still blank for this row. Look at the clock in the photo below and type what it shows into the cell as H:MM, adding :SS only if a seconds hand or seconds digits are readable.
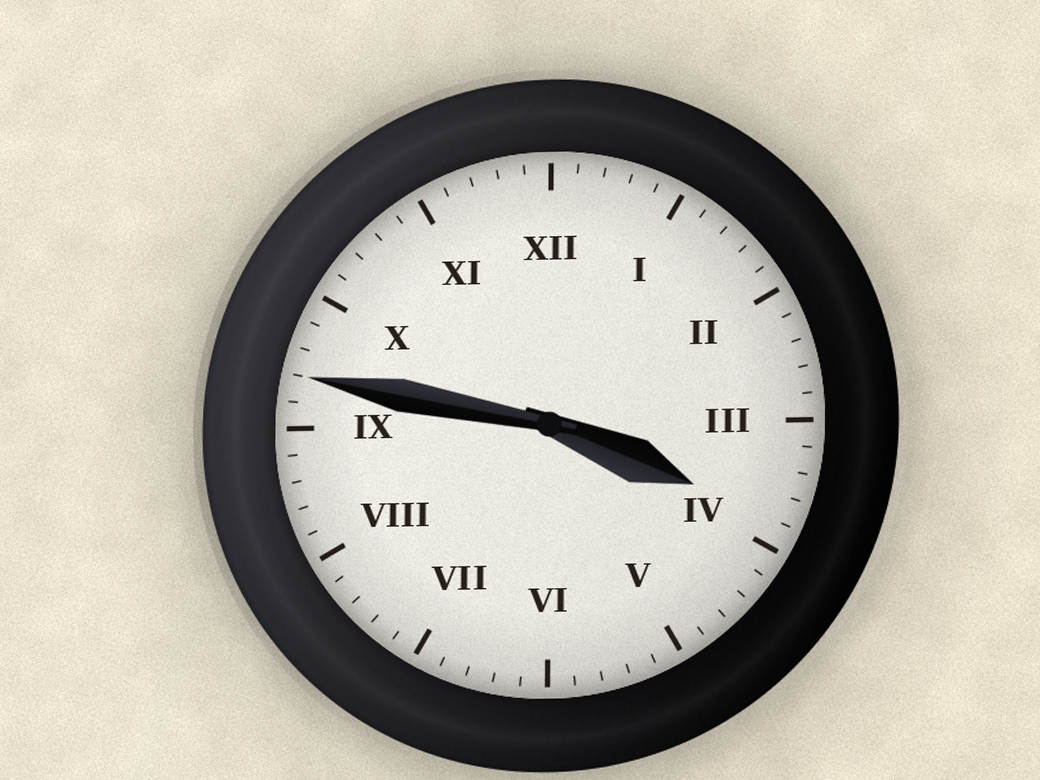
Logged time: 3:47
